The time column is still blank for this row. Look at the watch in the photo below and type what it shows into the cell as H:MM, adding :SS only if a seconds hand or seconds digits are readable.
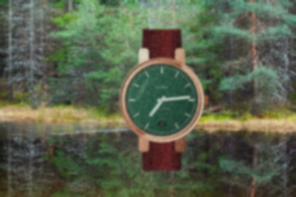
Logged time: 7:14
